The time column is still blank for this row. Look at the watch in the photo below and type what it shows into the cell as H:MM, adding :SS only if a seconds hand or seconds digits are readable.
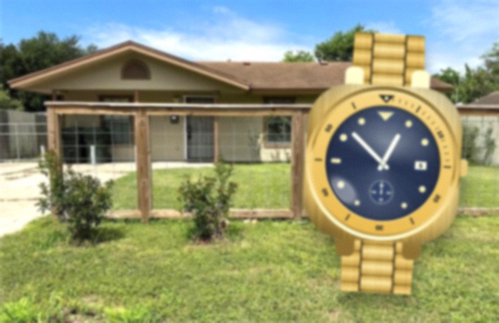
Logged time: 12:52
